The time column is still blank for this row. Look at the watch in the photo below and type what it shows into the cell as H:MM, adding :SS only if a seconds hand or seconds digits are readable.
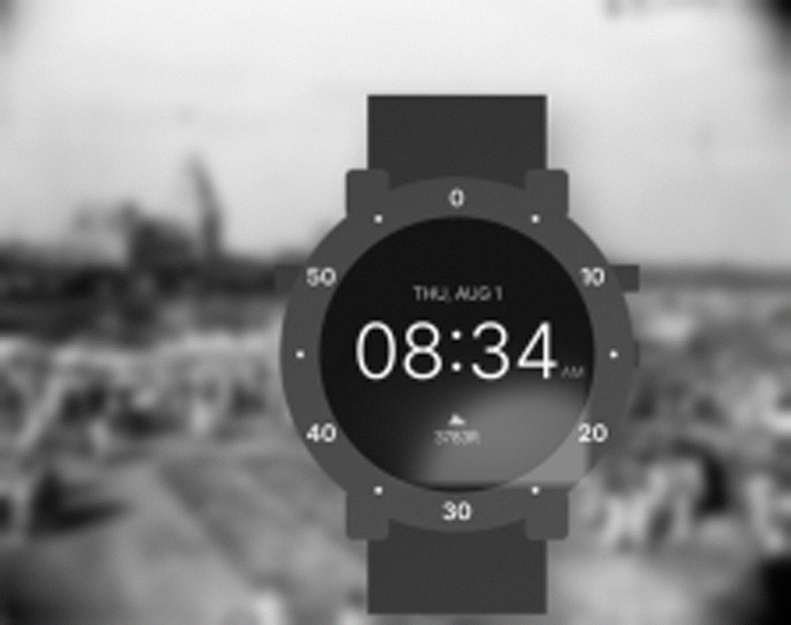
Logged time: 8:34
